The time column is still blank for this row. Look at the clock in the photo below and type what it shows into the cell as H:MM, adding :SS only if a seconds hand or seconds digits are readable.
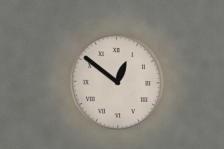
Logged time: 12:51
